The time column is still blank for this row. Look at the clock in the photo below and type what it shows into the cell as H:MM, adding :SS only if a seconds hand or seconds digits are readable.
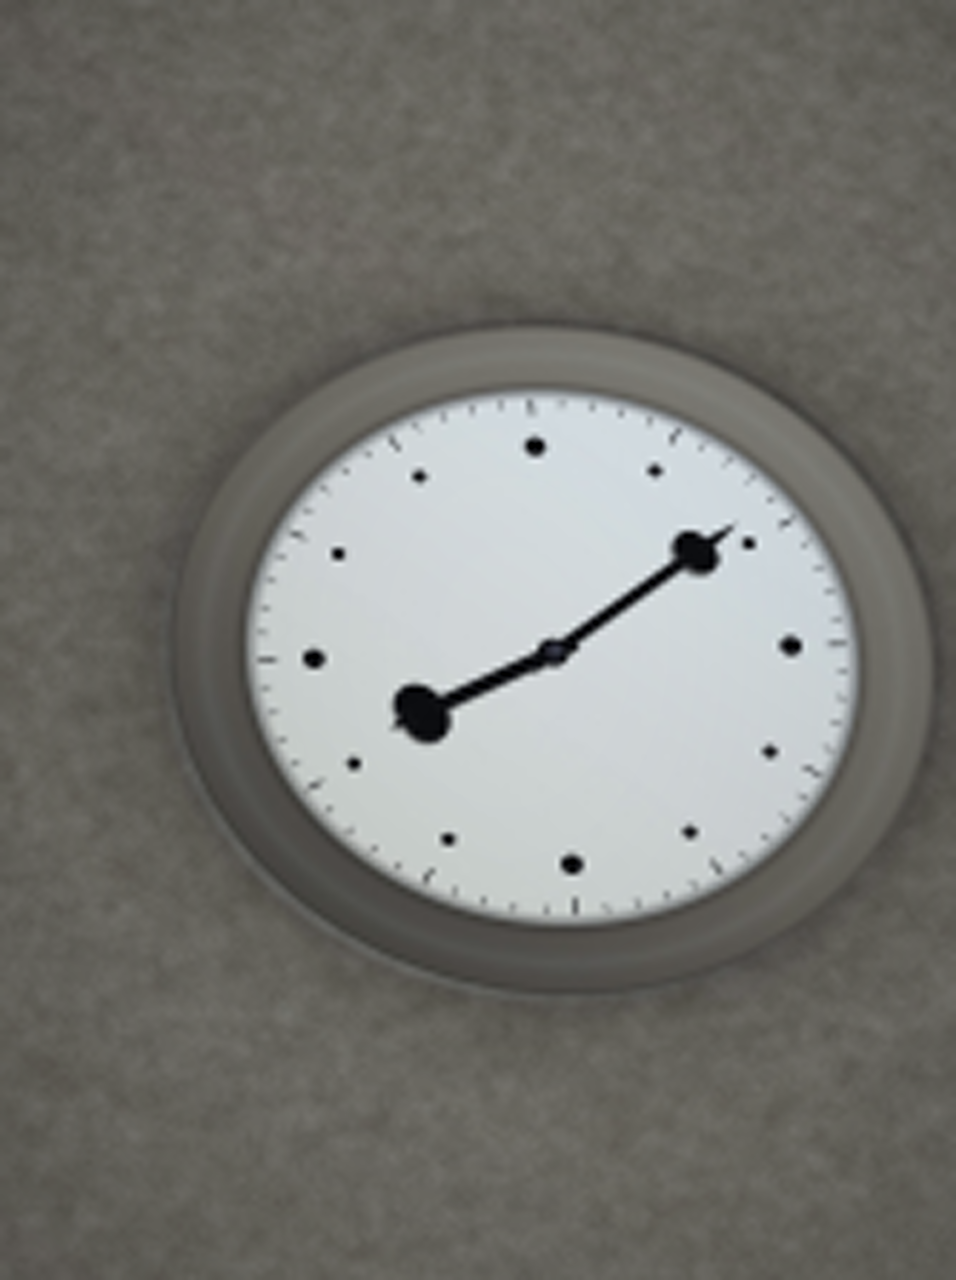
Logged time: 8:09
